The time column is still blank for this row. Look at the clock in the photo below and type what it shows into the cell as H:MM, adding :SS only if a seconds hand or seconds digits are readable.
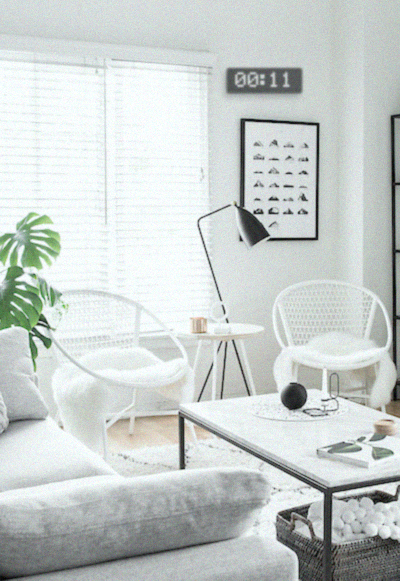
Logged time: 0:11
